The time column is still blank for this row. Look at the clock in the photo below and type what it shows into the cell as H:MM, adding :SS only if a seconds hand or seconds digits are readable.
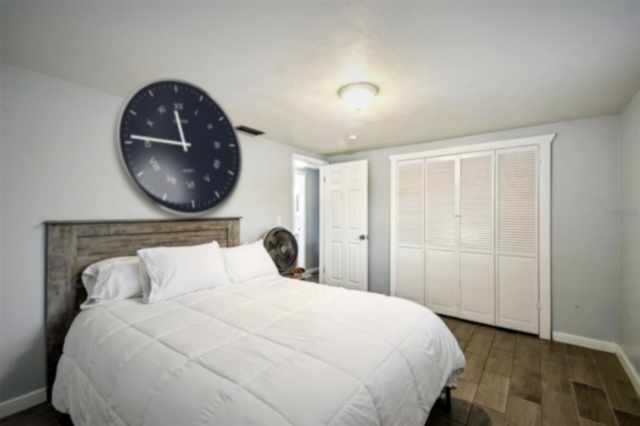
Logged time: 11:46
